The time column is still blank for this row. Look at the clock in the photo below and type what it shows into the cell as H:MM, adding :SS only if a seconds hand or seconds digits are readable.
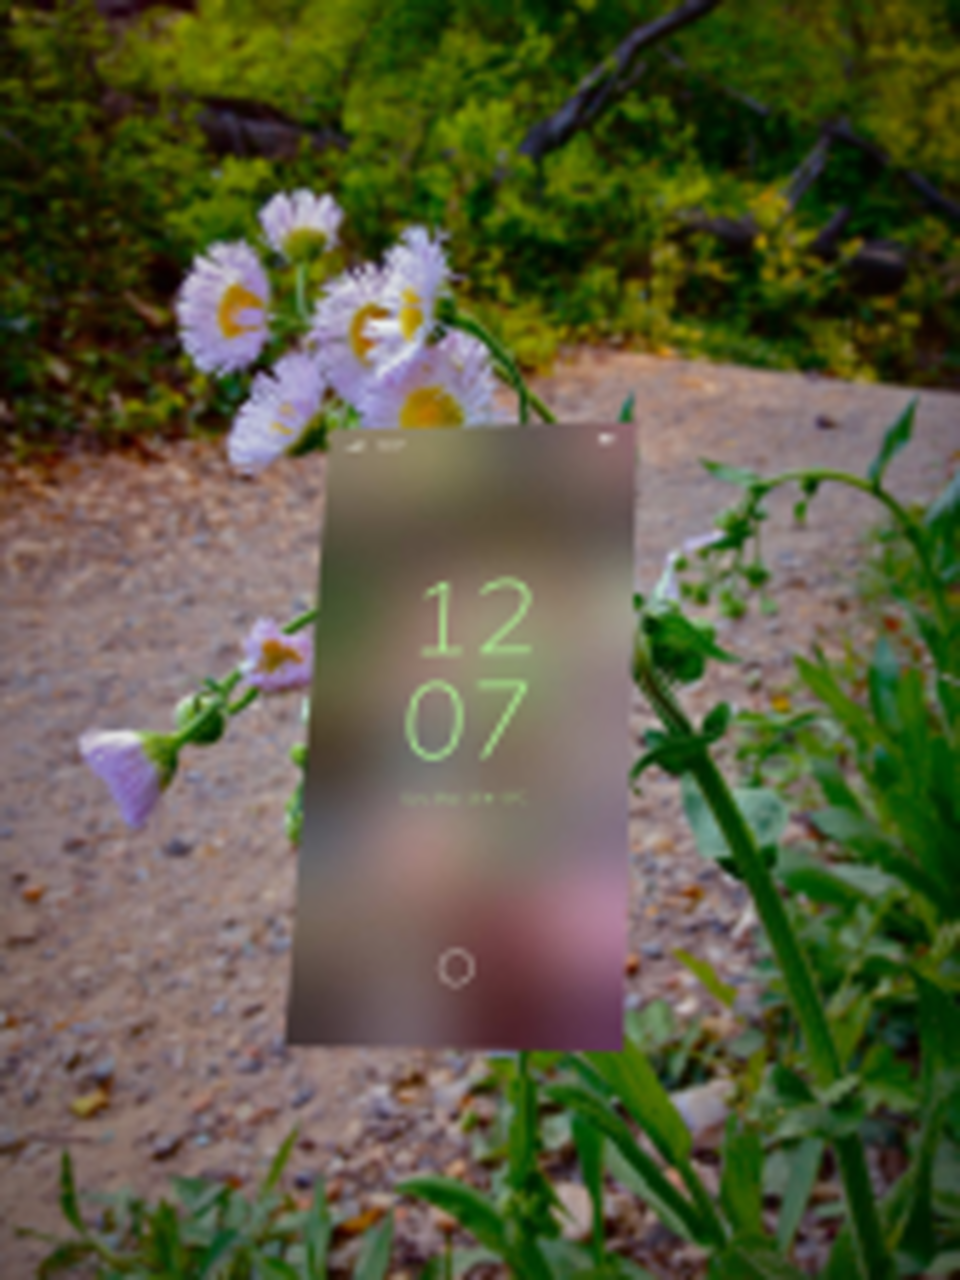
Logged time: 12:07
